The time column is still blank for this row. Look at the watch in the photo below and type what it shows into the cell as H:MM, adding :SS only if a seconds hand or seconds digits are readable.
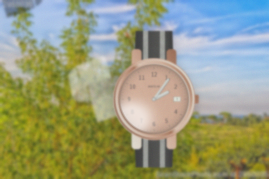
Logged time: 2:06
